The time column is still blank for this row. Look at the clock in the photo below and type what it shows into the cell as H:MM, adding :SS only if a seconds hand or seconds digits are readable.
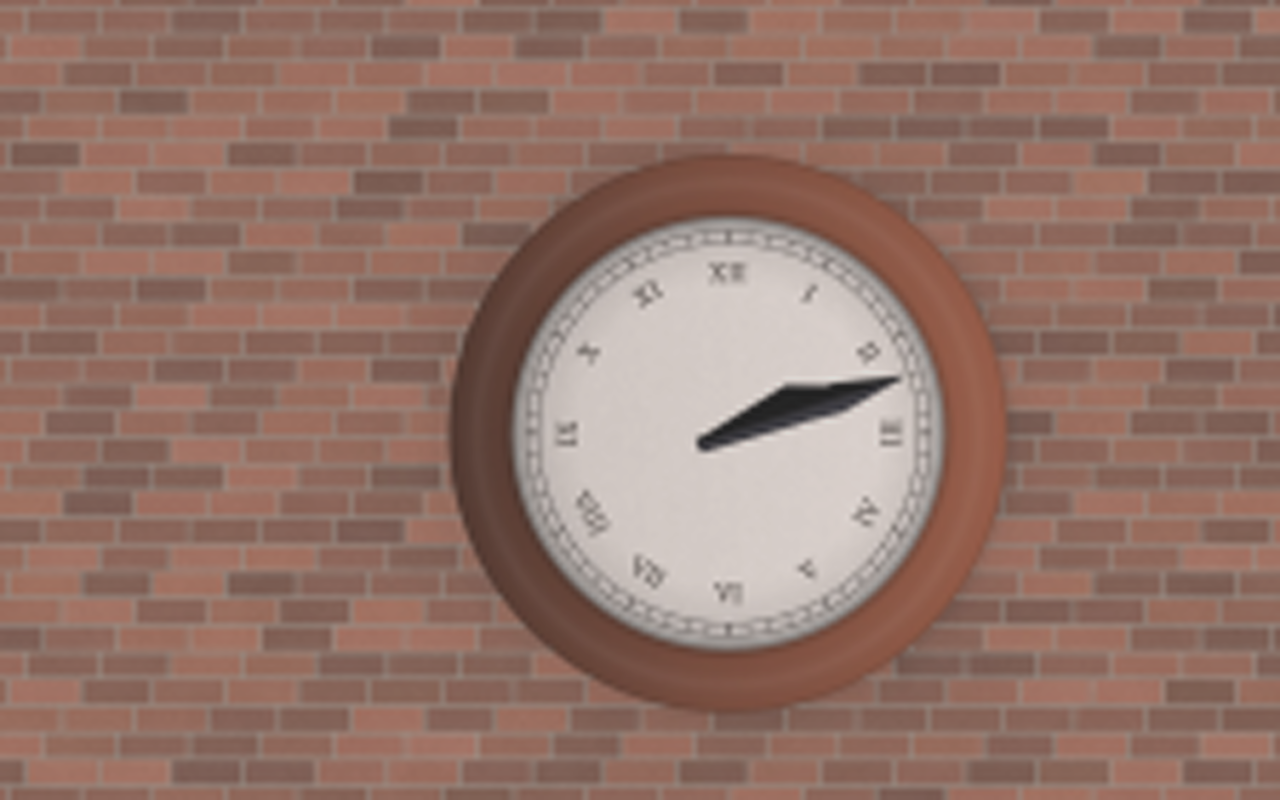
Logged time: 2:12
